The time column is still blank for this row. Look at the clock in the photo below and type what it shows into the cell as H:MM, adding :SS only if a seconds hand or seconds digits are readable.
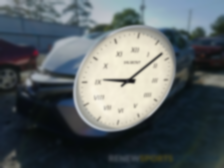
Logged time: 9:08
